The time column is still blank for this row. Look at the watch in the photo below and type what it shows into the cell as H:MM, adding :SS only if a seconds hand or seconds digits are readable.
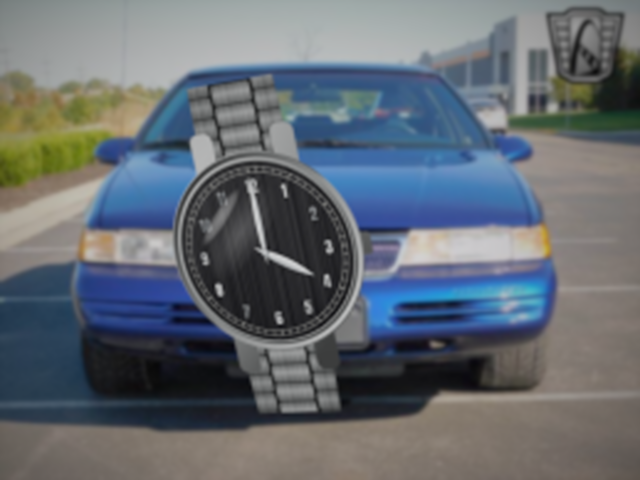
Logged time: 4:00
